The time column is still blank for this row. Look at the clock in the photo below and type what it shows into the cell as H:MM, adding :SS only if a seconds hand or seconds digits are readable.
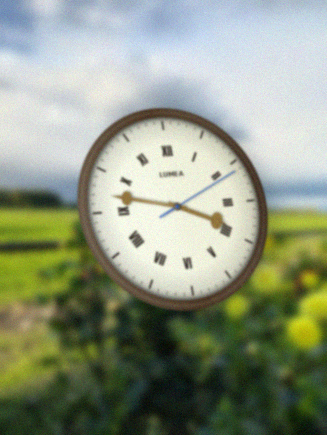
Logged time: 3:47:11
